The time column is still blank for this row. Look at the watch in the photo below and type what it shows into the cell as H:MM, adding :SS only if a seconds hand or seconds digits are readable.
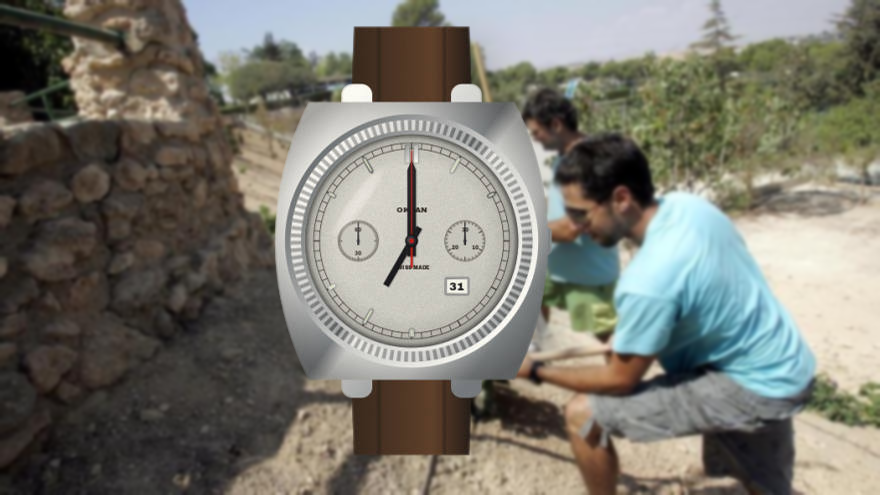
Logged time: 7:00
